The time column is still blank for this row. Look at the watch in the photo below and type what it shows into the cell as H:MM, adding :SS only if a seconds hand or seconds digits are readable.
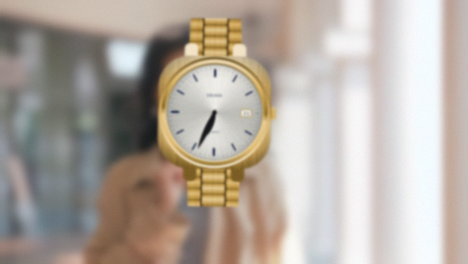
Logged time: 6:34
